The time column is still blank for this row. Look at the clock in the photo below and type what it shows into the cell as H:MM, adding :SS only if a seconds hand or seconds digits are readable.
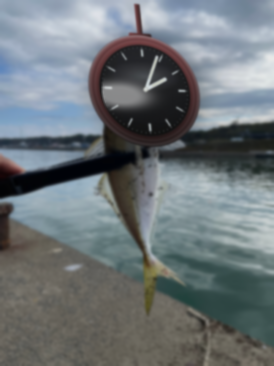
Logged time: 2:04
